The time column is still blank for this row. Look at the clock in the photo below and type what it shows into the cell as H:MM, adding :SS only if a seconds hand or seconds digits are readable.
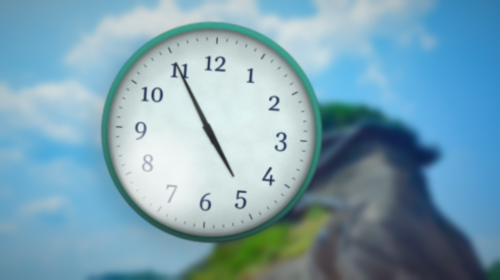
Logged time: 4:55
